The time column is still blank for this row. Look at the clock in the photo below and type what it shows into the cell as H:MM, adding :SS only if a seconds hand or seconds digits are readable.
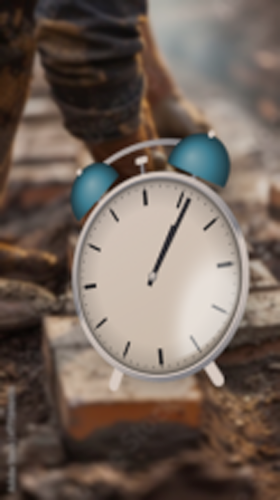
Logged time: 1:06
